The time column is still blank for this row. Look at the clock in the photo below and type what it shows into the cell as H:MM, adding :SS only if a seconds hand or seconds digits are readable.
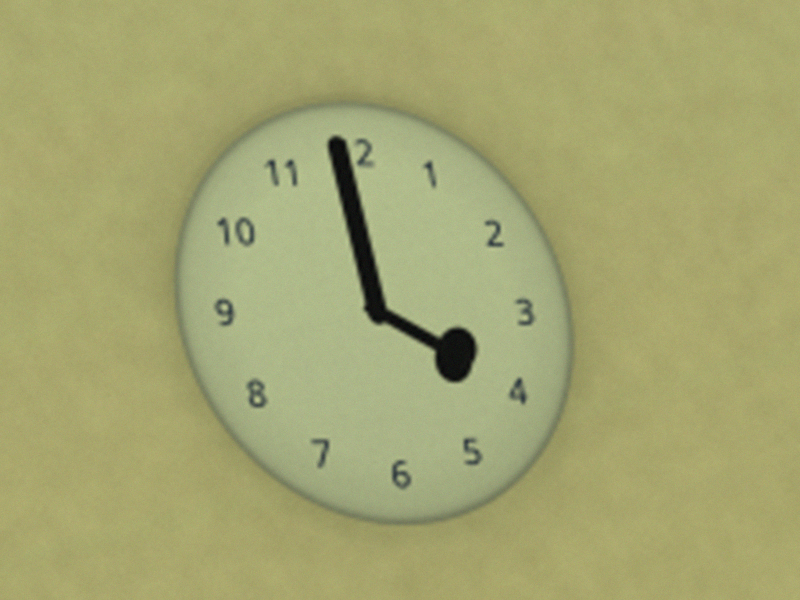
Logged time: 3:59
